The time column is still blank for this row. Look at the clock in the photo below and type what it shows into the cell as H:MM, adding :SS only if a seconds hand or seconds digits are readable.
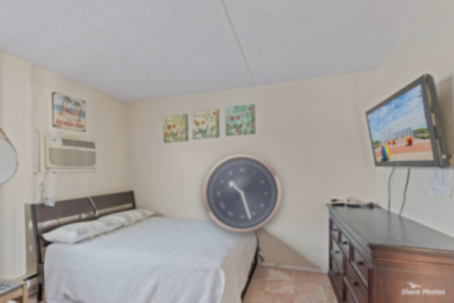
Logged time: 10:27
